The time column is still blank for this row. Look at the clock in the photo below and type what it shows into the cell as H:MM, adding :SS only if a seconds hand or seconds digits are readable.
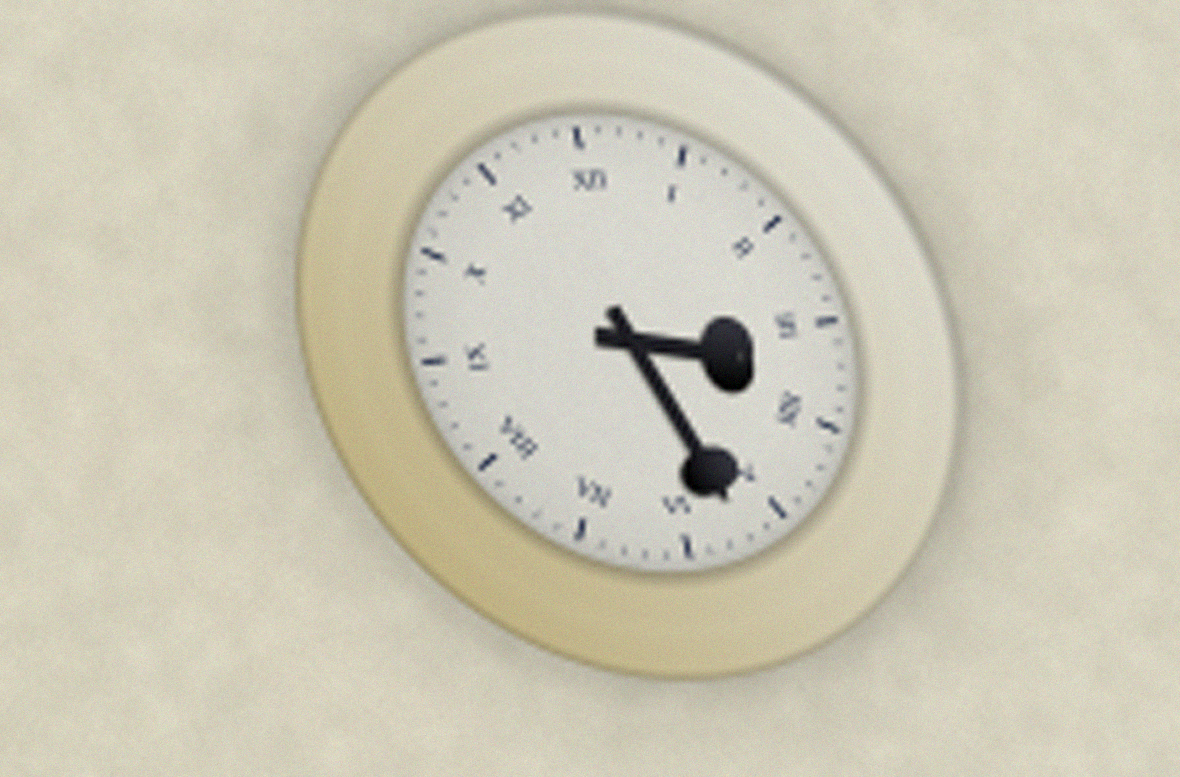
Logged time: 3:27
